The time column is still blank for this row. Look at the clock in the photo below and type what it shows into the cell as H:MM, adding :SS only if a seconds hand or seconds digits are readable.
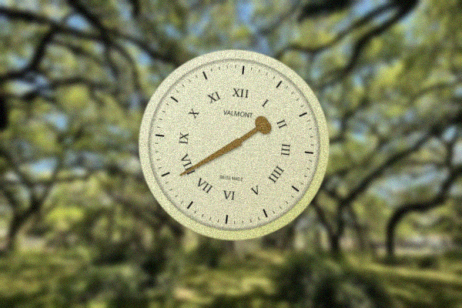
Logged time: 1:39
